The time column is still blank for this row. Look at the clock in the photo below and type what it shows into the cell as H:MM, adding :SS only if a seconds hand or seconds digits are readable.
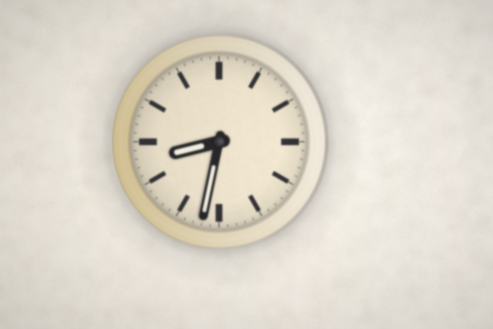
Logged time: 8:32
